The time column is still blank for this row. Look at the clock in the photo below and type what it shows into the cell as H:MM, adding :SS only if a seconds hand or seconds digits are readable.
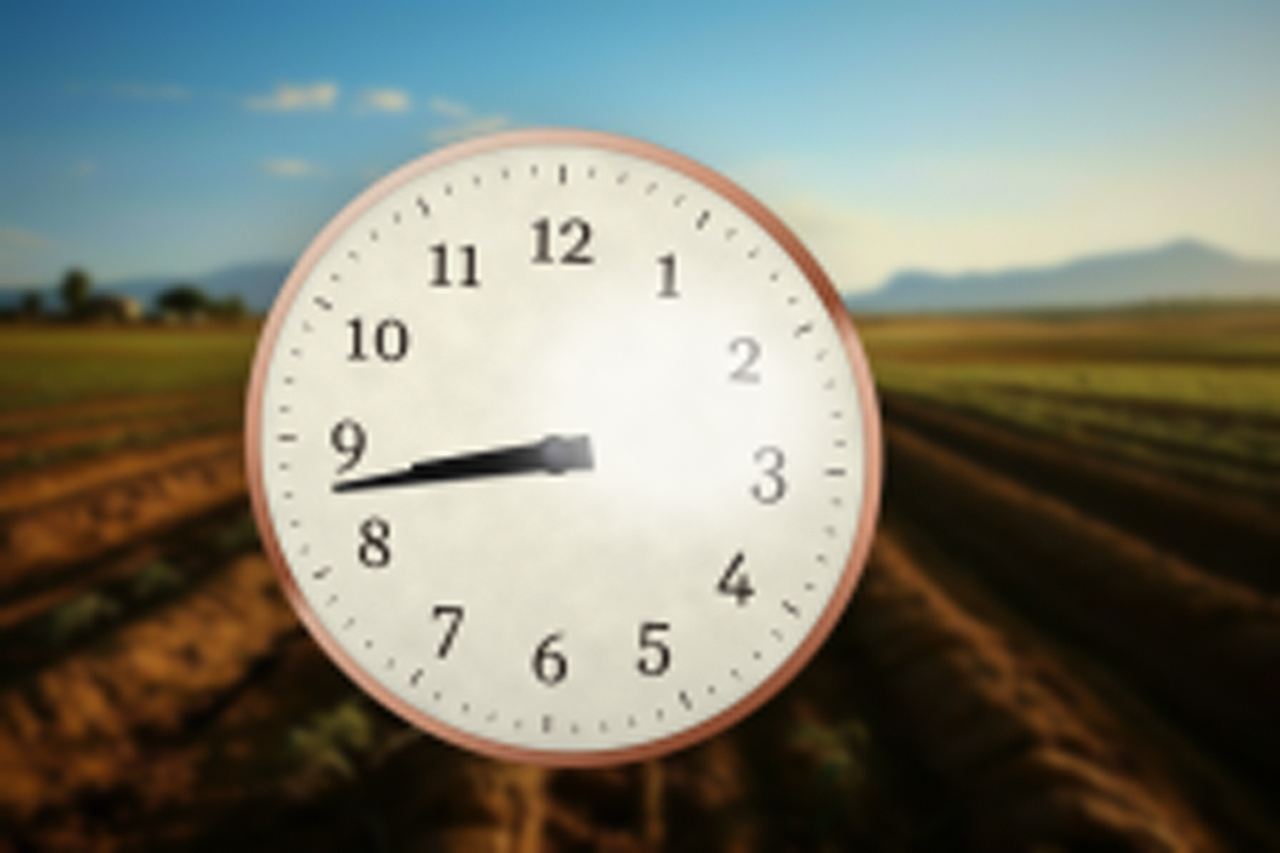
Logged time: 8:43
